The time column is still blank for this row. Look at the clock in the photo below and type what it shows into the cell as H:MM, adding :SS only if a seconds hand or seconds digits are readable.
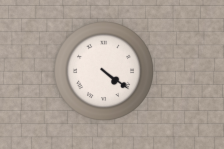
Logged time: 4:21
